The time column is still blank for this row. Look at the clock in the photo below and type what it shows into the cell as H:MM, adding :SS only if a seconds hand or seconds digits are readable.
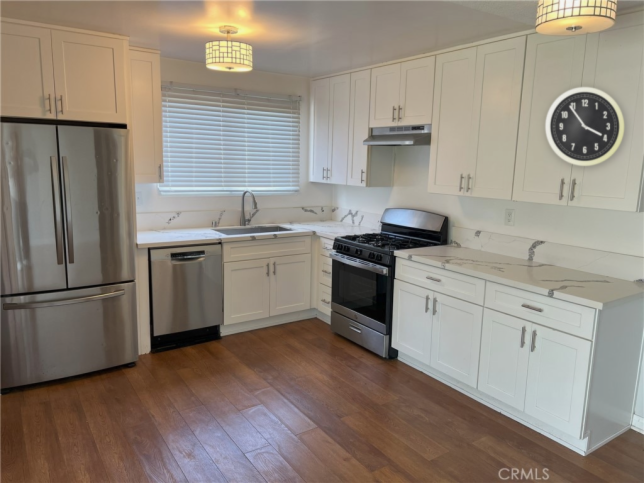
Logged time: 3:54
